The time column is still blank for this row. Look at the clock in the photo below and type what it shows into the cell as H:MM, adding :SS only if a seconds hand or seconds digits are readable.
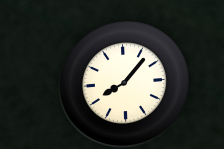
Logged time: 8:07
